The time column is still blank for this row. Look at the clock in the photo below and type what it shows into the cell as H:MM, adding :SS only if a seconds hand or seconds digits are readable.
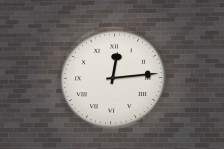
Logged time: 12:14
